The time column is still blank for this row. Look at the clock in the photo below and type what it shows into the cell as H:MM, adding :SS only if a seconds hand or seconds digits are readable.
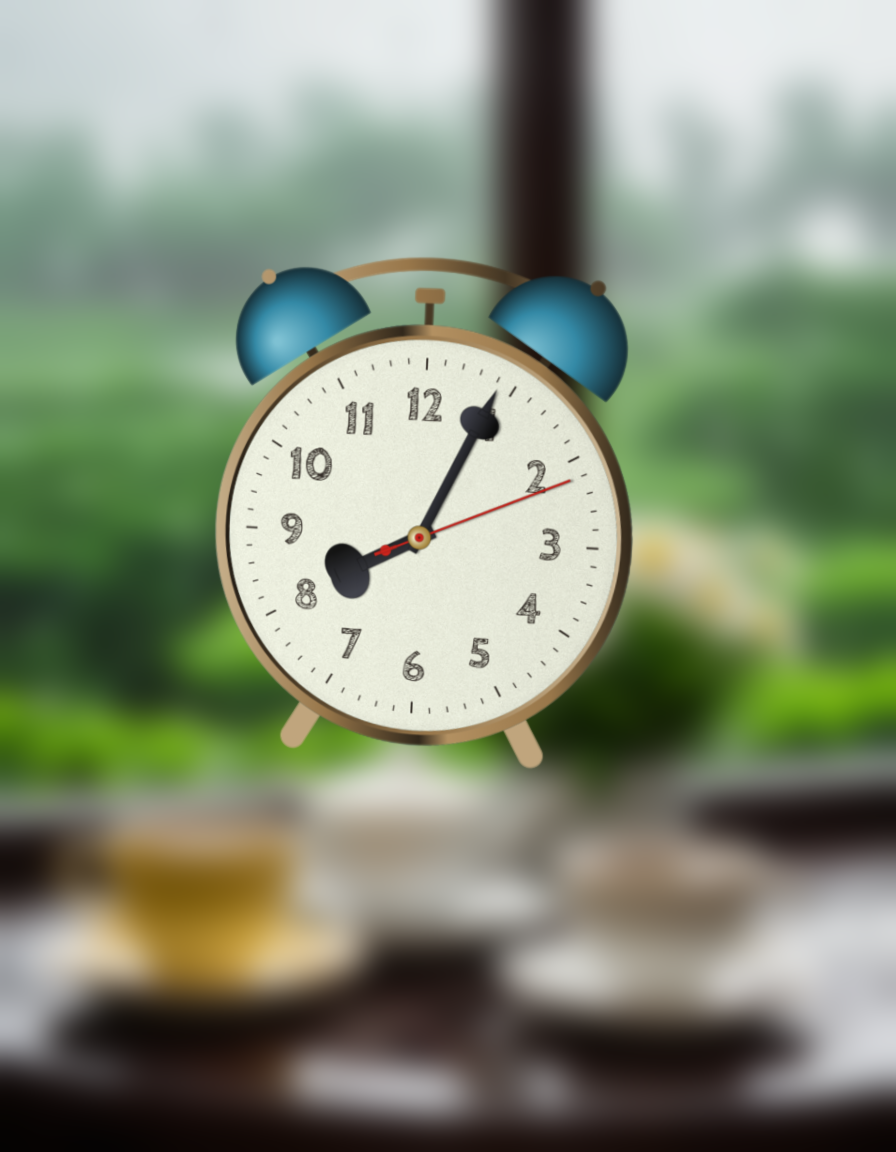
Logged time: 8:04:11
